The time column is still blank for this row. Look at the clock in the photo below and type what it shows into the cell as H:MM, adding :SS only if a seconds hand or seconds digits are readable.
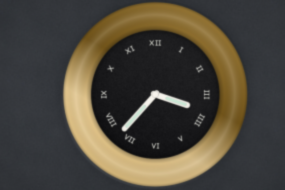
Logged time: 3:37
